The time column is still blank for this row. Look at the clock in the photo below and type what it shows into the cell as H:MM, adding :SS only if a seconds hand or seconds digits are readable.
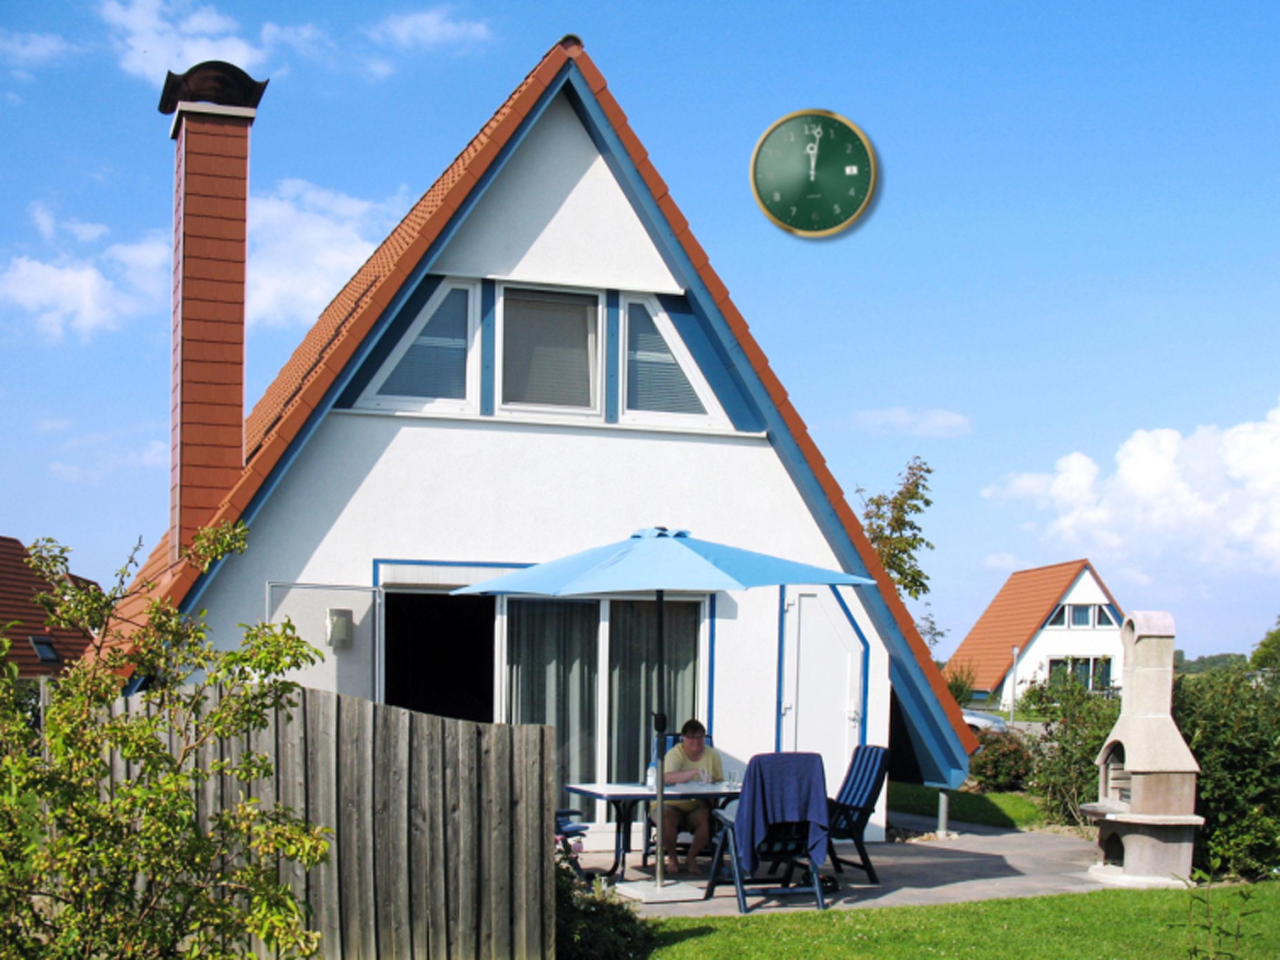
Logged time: 12:02
